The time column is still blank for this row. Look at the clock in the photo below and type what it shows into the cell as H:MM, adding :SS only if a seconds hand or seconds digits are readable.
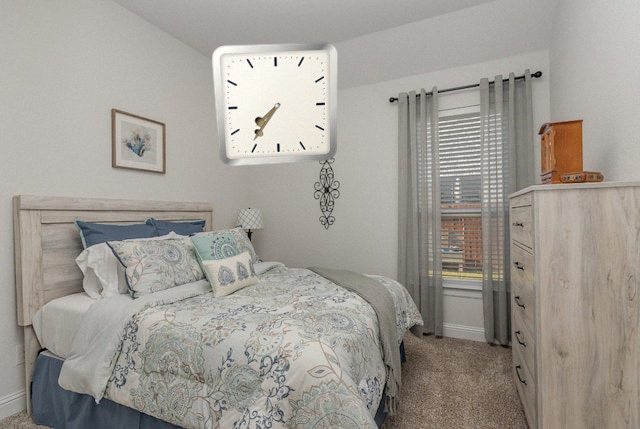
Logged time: 7:36
